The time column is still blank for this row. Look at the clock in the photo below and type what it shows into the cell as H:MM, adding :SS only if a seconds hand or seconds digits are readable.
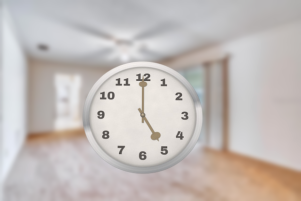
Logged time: 5:00
